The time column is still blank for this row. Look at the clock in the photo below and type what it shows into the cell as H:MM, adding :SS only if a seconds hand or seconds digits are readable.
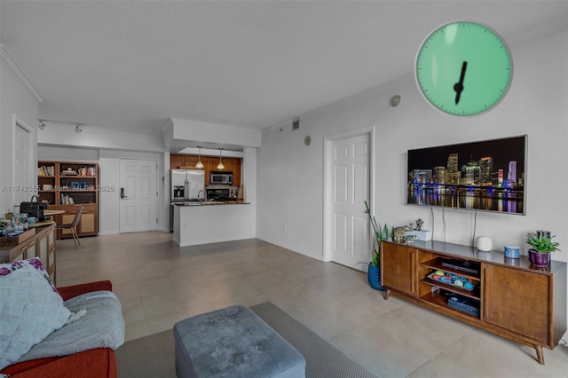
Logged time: 6:32
